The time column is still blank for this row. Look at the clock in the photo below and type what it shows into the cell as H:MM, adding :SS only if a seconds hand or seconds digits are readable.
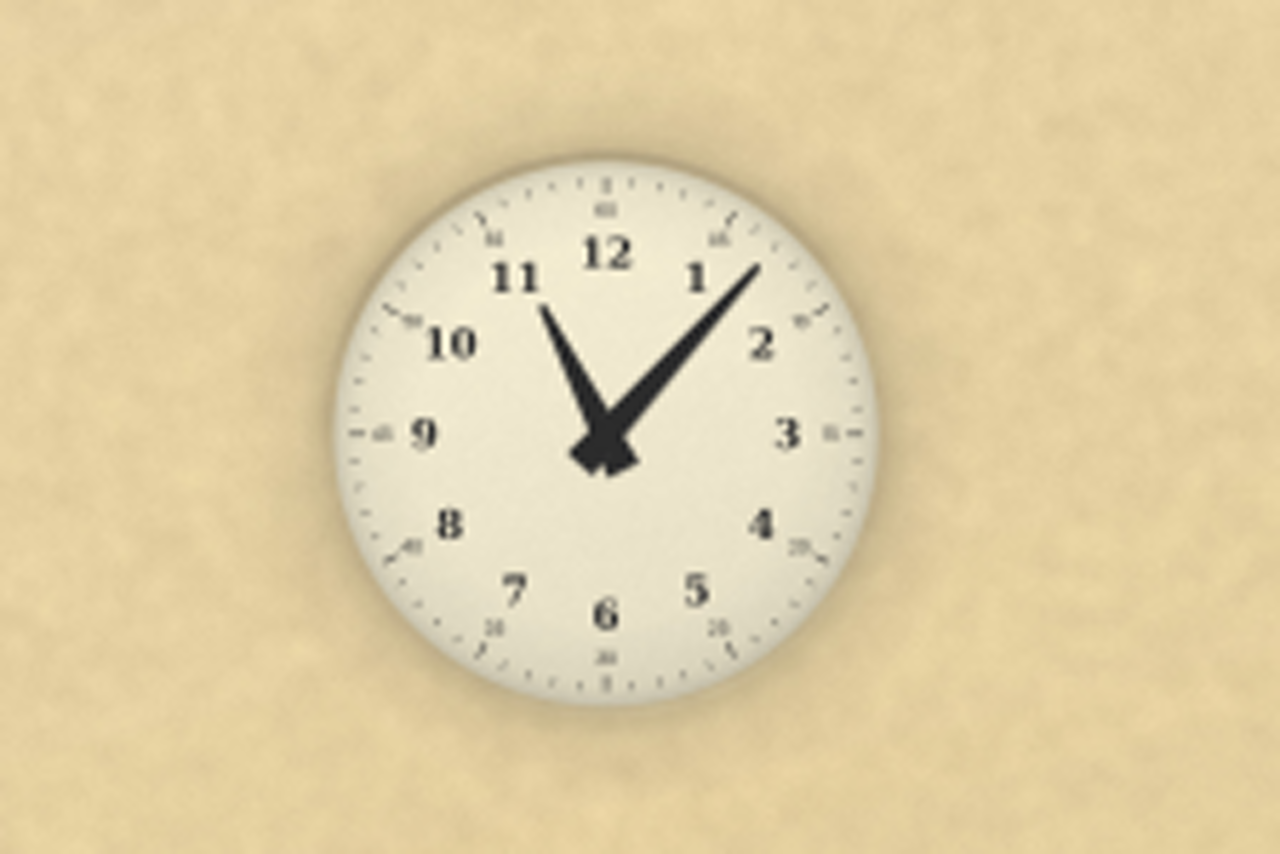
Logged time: 11:07
